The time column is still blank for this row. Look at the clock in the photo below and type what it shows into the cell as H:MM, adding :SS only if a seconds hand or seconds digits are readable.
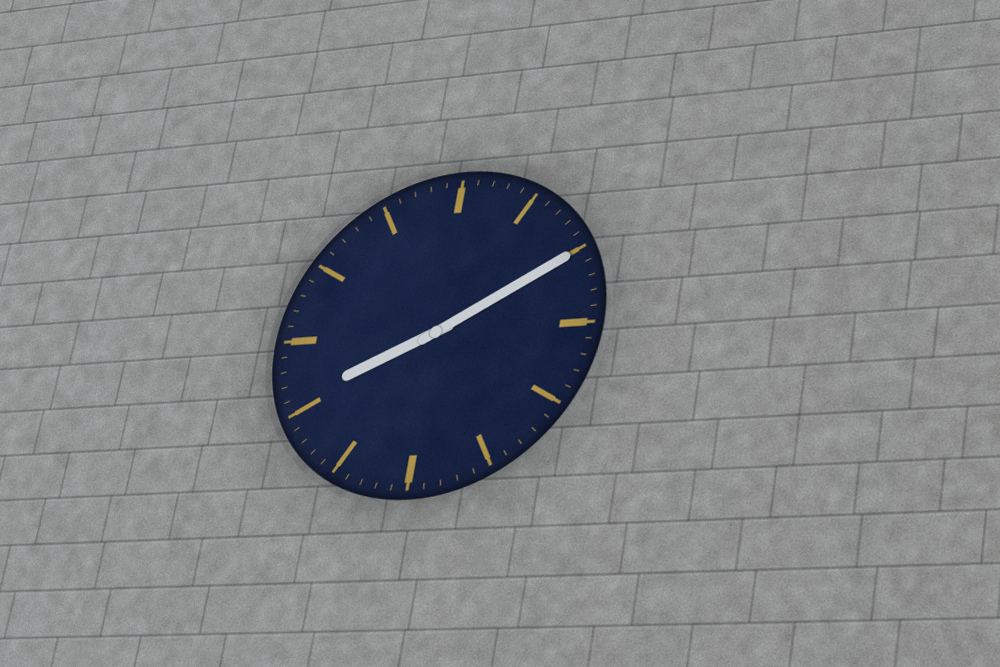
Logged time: 8:10
